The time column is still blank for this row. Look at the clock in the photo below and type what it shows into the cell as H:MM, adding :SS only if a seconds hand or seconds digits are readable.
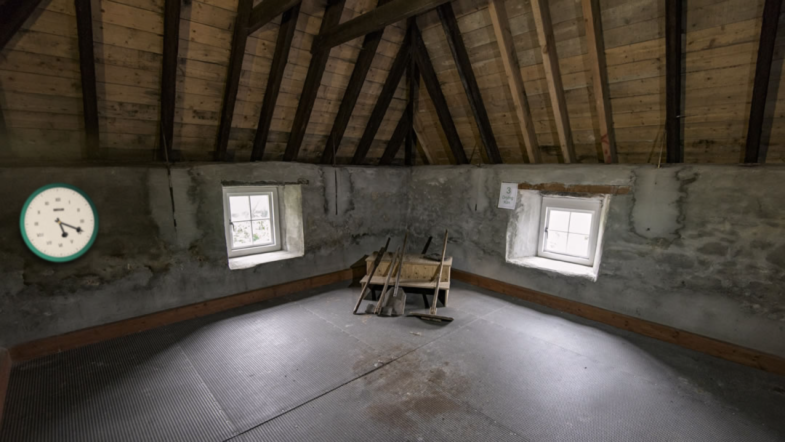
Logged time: 5:19
